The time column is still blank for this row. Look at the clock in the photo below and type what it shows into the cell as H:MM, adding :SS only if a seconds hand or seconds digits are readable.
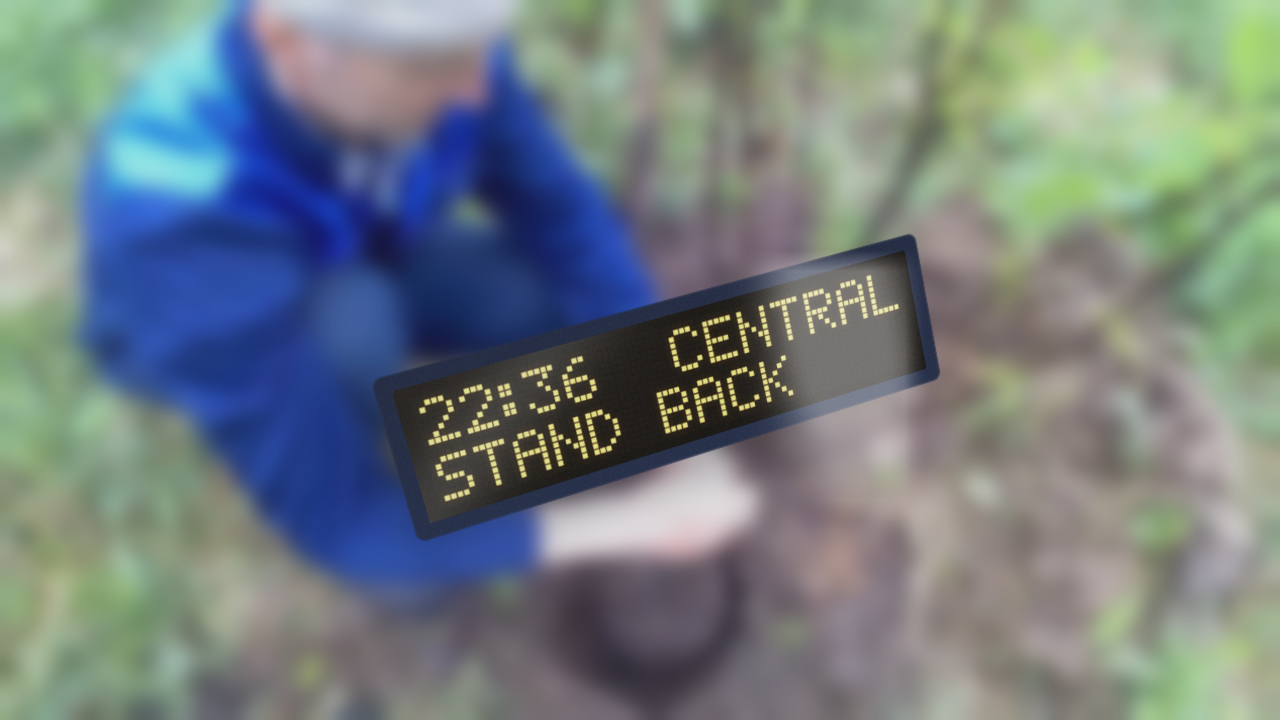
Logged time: 22:36
